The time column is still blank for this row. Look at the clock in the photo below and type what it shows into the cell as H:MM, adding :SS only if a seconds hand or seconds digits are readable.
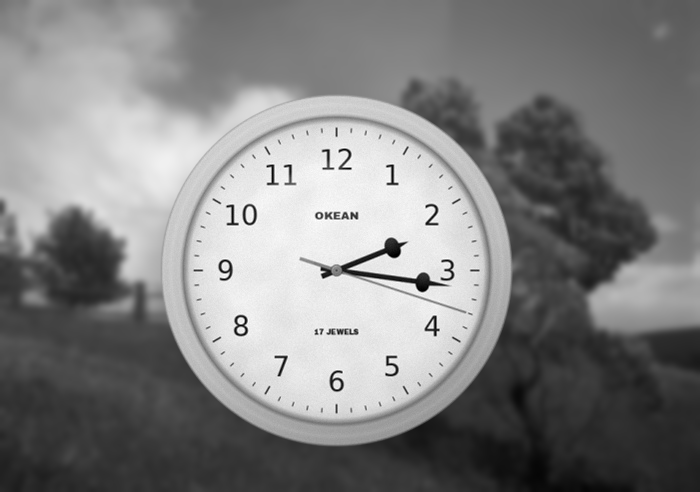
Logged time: 2:16:18
